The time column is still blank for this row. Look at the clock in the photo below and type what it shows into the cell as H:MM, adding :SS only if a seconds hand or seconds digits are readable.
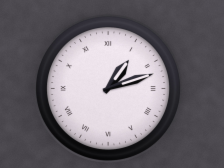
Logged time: 1:12
